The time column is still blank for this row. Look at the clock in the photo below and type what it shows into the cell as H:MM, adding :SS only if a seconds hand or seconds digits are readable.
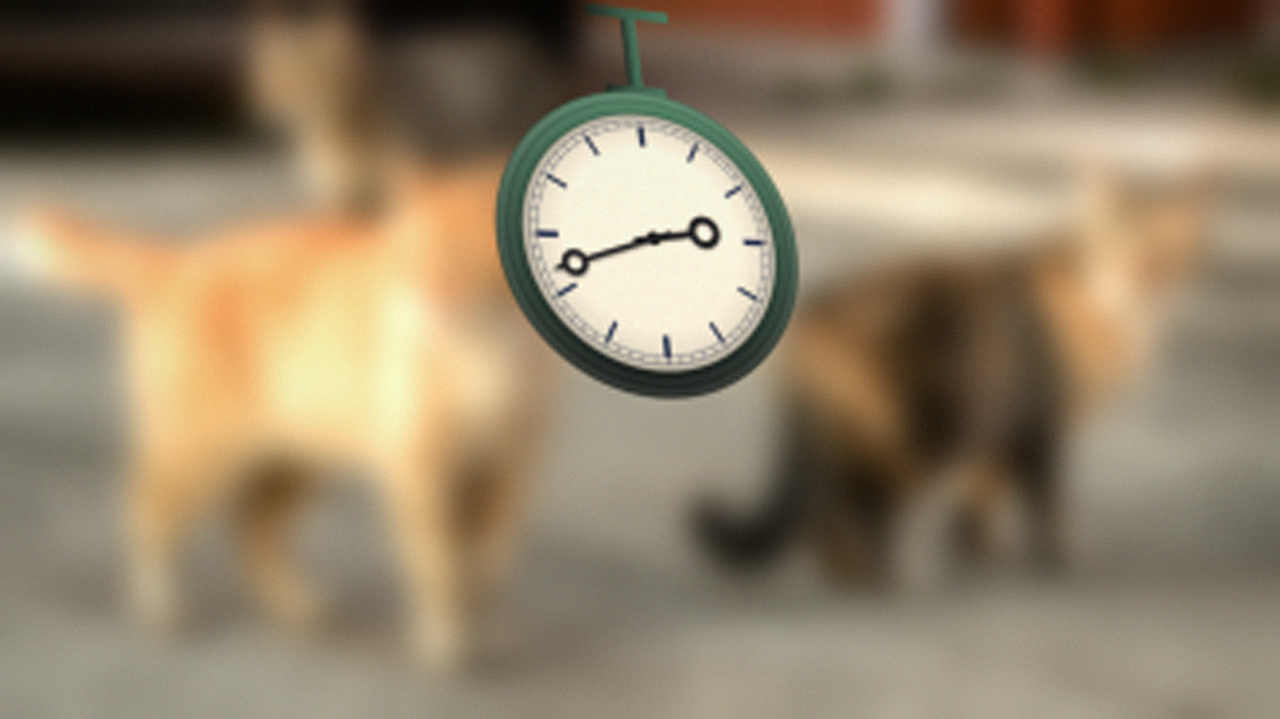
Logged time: 2:42
